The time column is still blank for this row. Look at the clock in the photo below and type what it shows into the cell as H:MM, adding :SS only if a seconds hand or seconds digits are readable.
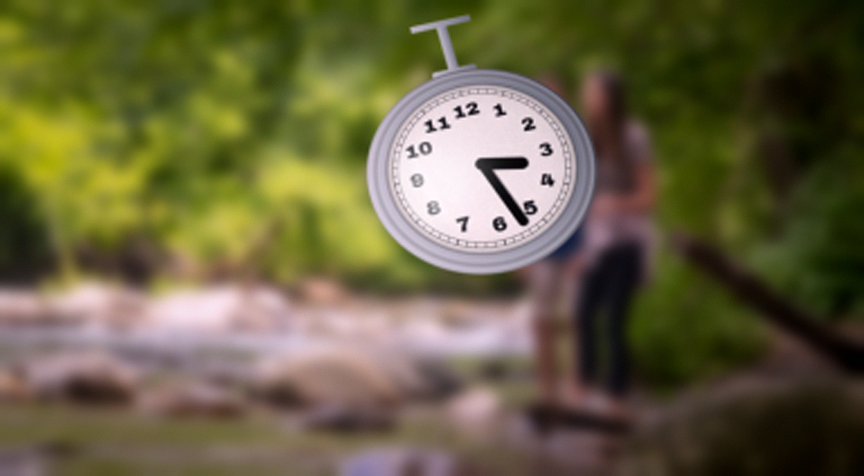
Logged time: 3:27
